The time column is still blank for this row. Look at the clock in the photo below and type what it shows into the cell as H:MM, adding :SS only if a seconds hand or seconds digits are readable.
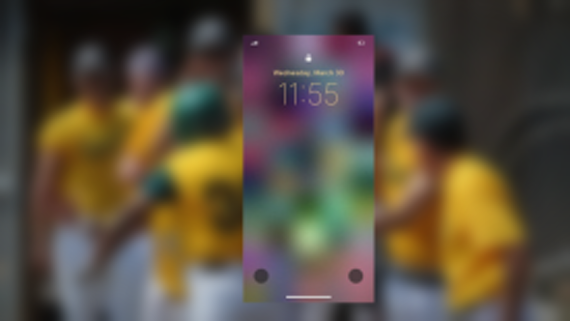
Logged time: 11:55
